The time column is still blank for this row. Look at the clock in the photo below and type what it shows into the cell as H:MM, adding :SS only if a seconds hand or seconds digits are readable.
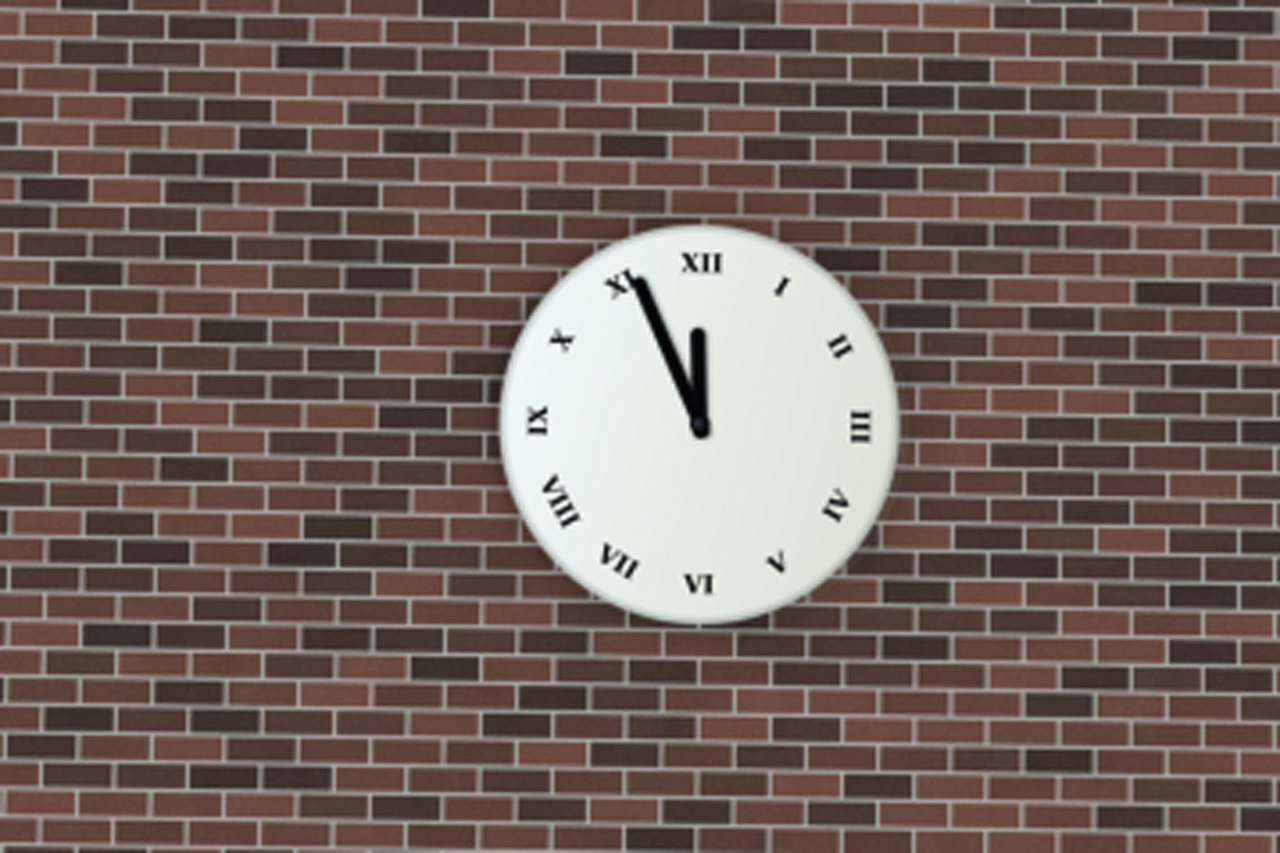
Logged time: 11:56
